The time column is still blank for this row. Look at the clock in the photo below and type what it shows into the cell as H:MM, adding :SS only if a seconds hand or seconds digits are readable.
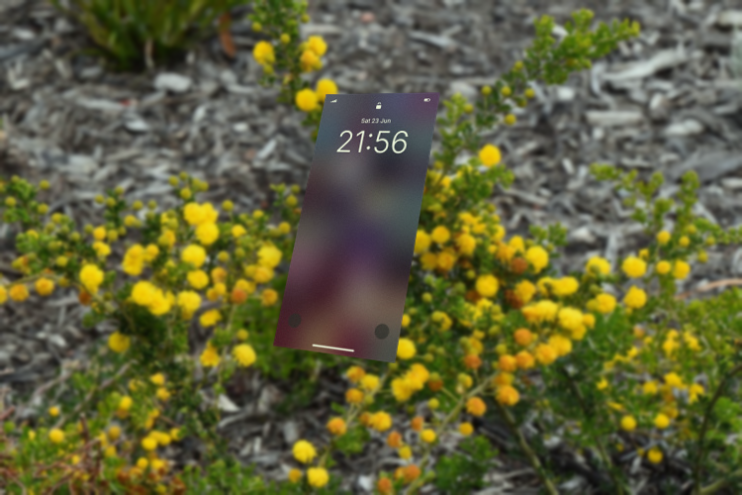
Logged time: 21:56
